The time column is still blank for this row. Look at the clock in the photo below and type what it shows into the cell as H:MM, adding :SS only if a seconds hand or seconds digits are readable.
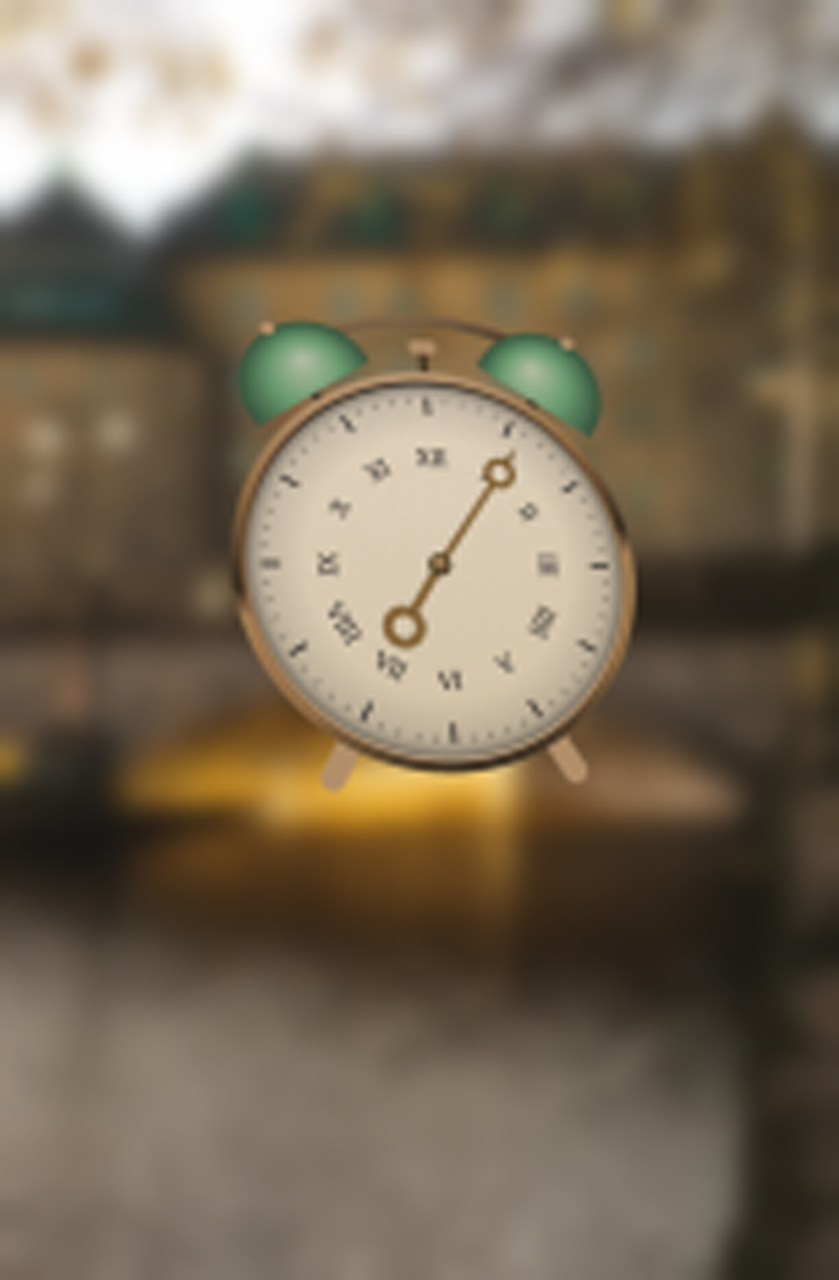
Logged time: 7:06
